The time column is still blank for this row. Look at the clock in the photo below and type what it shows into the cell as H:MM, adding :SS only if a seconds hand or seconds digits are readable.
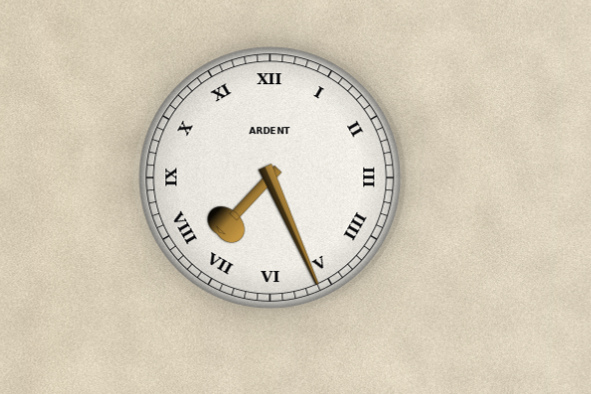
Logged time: 7:26
